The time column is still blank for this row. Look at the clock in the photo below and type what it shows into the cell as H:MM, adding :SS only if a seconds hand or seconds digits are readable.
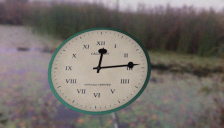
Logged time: 12:14
